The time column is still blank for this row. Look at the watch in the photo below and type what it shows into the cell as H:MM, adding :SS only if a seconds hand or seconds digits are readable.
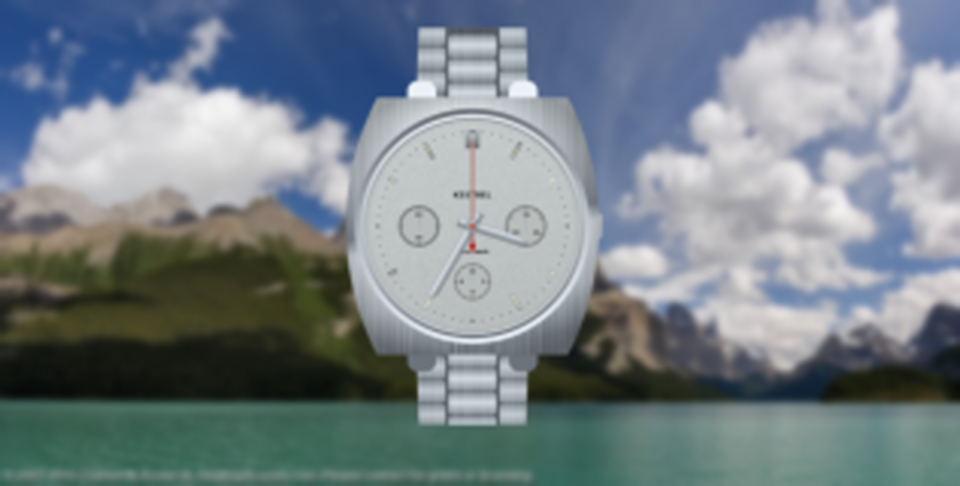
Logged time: 3:35
